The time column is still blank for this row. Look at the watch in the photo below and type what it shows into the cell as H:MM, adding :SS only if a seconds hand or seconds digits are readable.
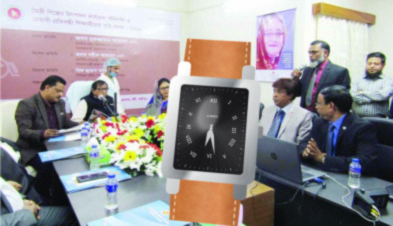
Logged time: 6:28
